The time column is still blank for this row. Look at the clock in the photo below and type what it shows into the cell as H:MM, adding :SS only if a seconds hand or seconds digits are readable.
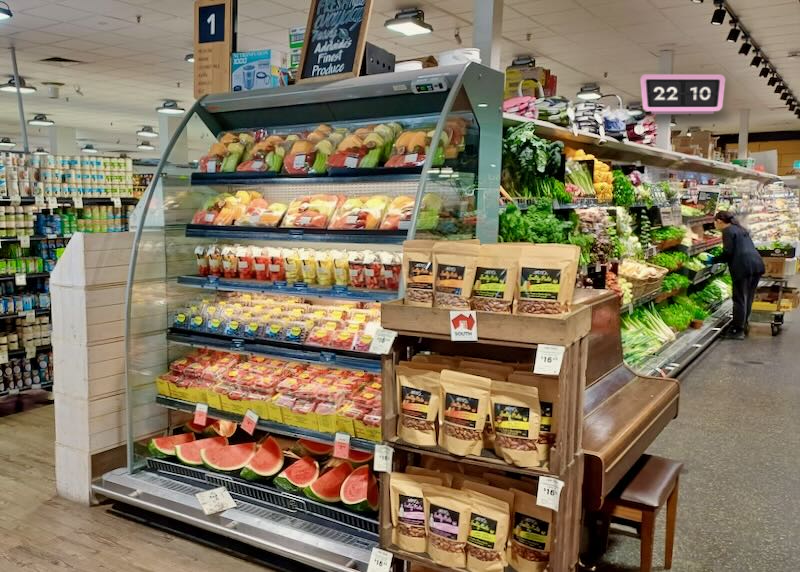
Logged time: 22:10
